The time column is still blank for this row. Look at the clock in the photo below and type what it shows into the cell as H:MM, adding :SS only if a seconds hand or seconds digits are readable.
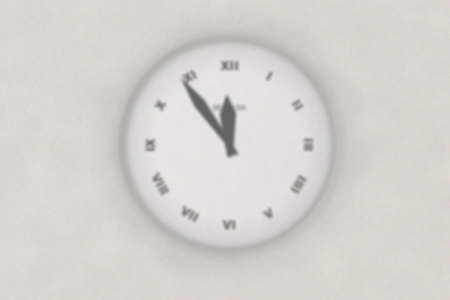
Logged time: 11:54
